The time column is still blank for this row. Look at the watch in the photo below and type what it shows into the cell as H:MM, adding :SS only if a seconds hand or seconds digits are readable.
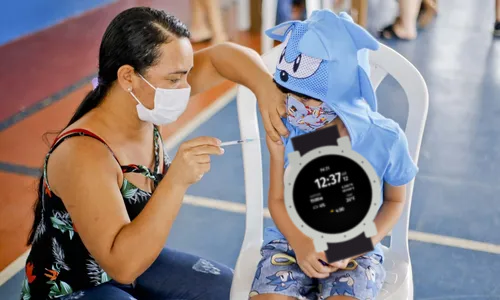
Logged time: 12:37
